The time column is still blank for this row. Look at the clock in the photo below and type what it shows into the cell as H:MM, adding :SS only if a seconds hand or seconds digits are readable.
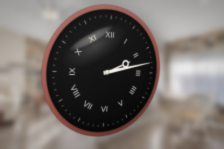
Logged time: 2:13
